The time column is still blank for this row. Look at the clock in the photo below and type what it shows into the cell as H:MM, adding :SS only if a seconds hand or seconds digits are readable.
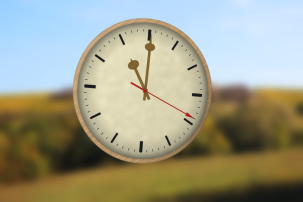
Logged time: 11:00:19
